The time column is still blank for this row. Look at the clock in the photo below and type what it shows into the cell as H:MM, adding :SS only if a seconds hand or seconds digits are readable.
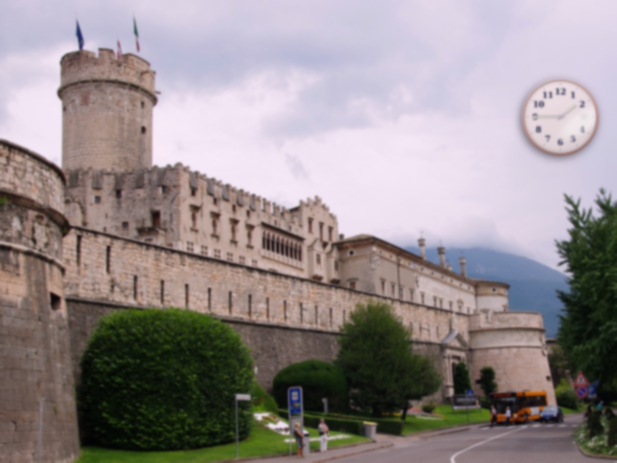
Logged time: 1:45
